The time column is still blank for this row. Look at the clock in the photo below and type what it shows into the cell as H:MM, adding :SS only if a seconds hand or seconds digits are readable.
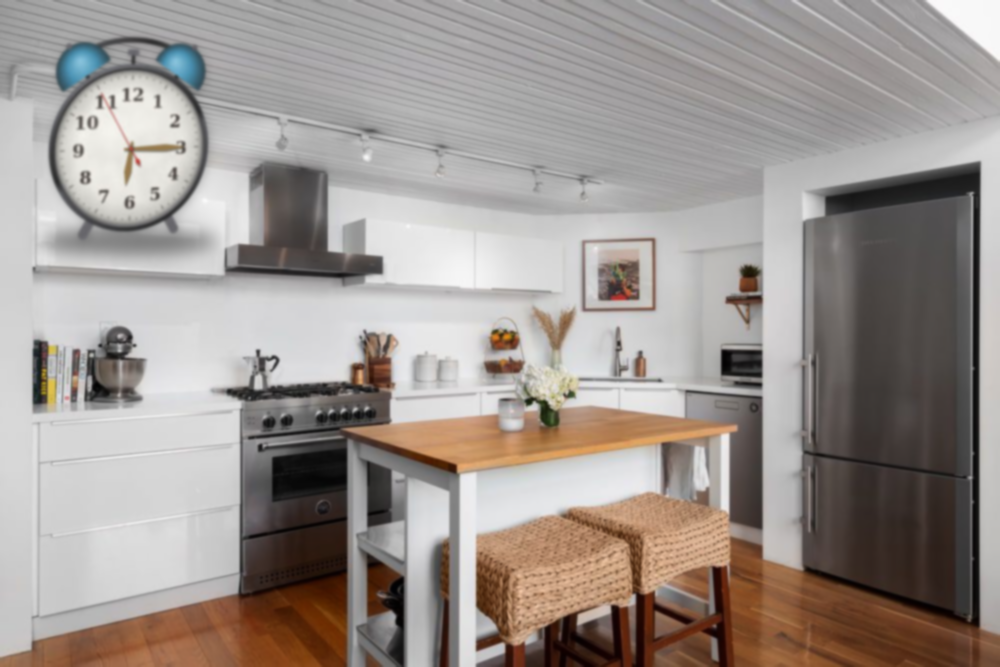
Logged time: 6:14:55
